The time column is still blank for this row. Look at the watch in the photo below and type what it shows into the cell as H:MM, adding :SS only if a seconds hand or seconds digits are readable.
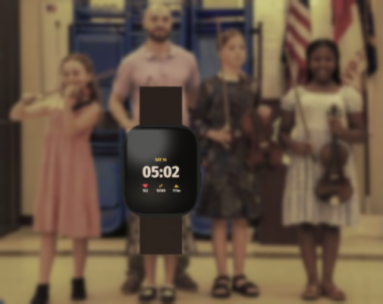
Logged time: 5:02
